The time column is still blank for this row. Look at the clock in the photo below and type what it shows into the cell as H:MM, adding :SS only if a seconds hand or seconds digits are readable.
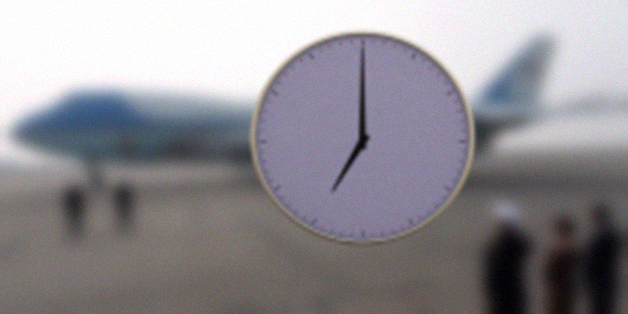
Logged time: 7:00
